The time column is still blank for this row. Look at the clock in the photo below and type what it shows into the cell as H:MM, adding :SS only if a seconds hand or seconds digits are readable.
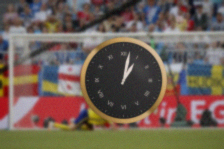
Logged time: 1:02
